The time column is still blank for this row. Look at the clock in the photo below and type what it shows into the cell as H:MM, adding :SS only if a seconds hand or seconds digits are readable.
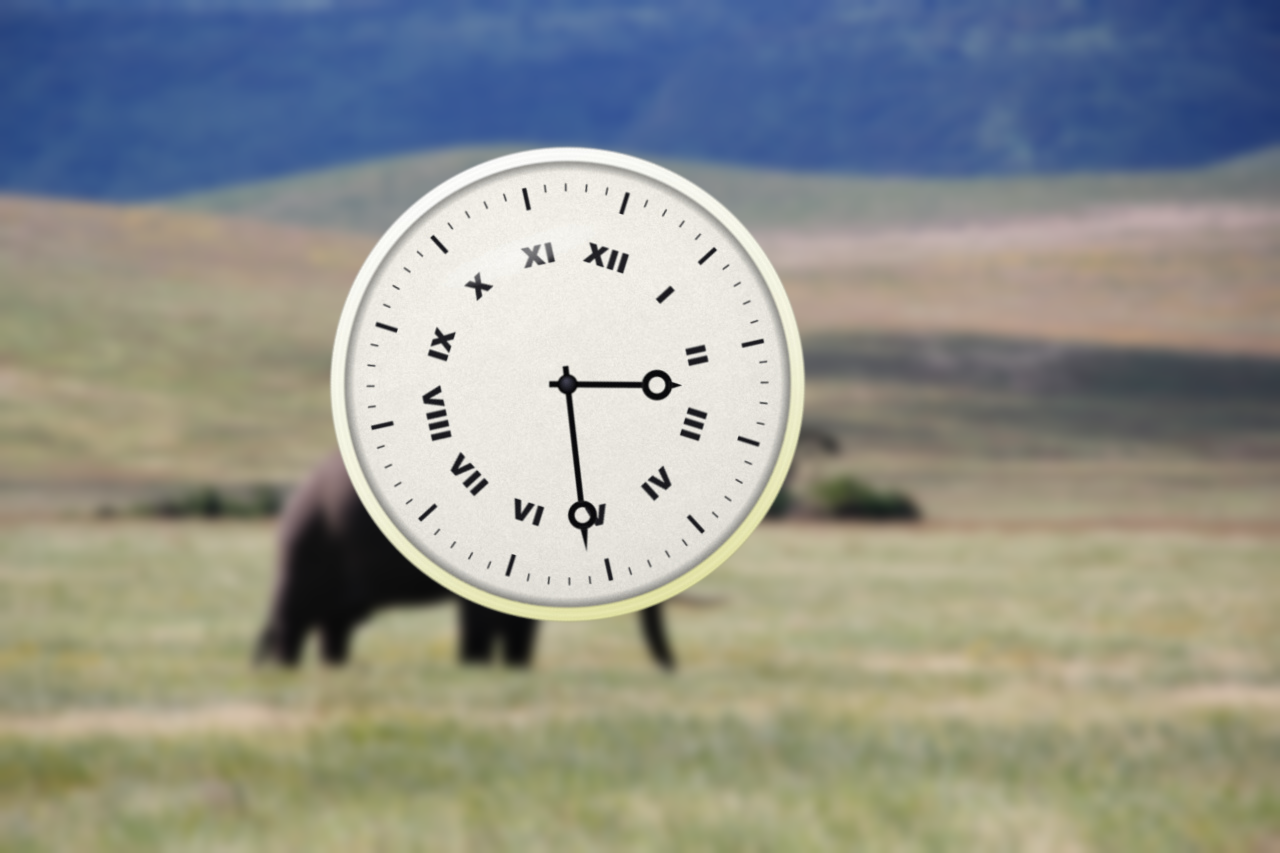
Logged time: 2:26
